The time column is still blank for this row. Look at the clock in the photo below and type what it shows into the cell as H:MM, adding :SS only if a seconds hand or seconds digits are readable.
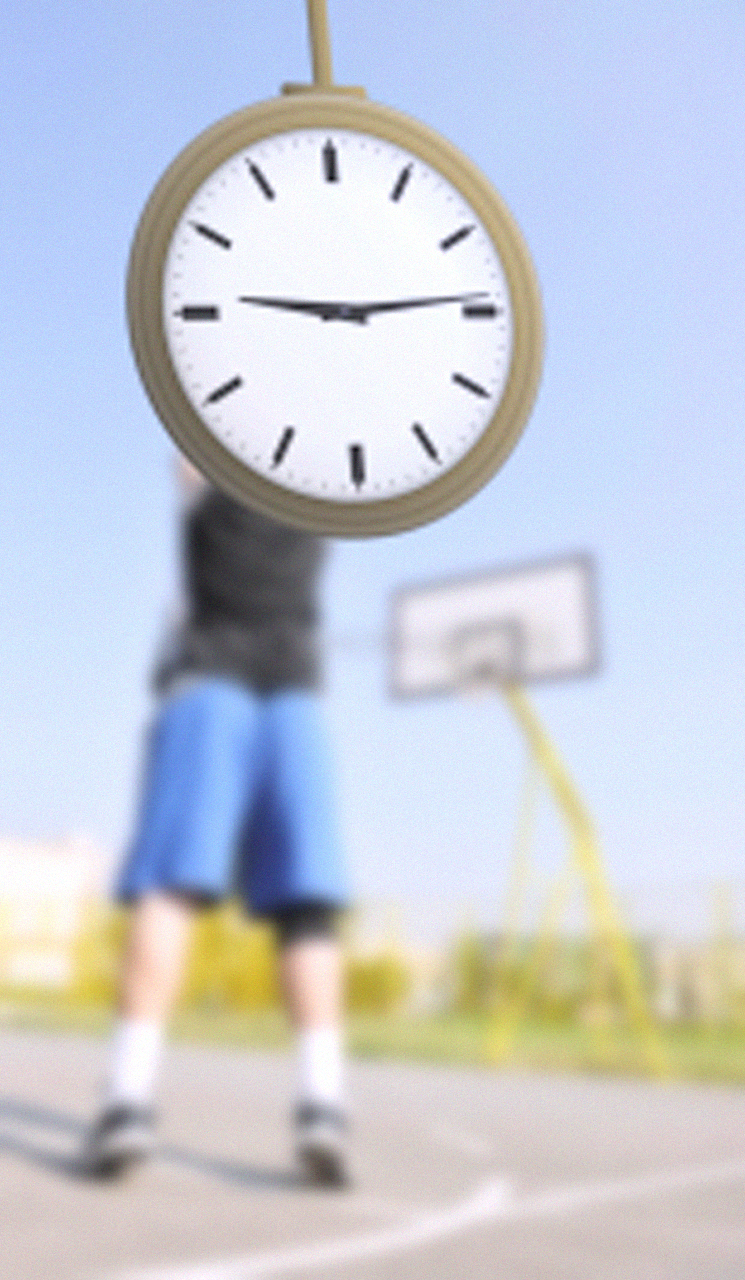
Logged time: 9:14
